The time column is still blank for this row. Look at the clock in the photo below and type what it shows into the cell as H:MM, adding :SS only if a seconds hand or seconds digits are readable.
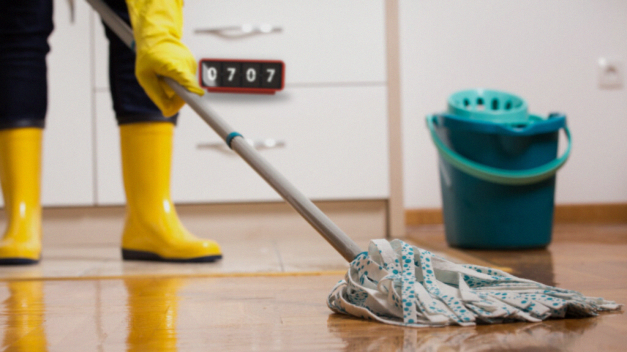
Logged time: 7:07
